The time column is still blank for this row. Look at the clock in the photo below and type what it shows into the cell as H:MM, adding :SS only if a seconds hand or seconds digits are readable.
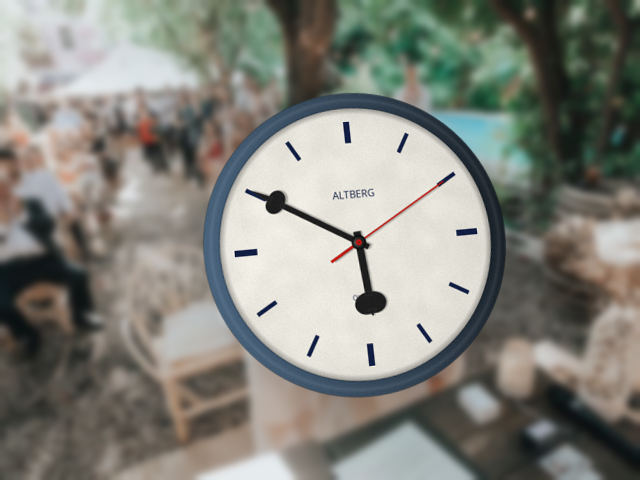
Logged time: 5:50:10
